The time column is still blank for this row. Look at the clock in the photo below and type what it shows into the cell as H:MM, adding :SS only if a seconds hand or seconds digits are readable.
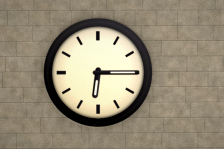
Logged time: 6:15
